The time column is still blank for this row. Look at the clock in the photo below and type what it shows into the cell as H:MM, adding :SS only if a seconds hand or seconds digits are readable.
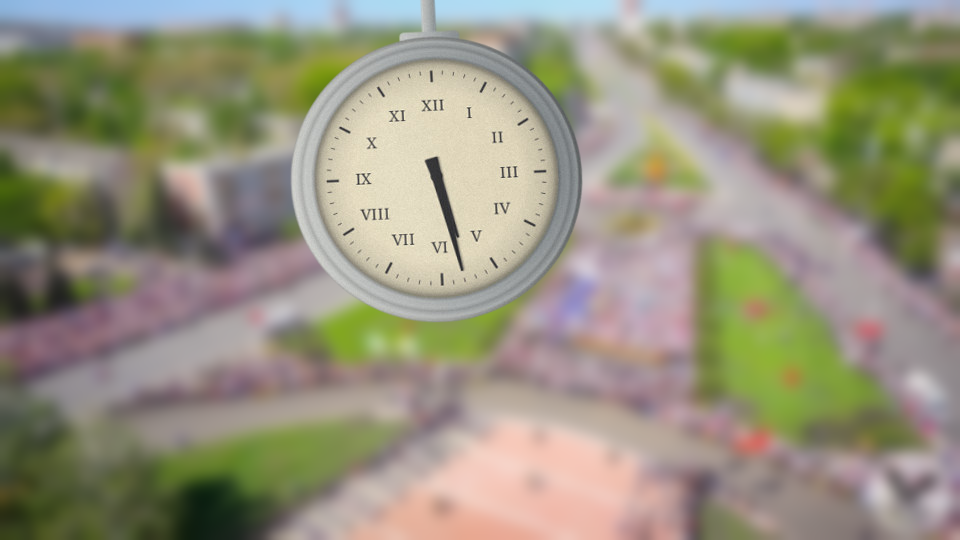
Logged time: 5:28
